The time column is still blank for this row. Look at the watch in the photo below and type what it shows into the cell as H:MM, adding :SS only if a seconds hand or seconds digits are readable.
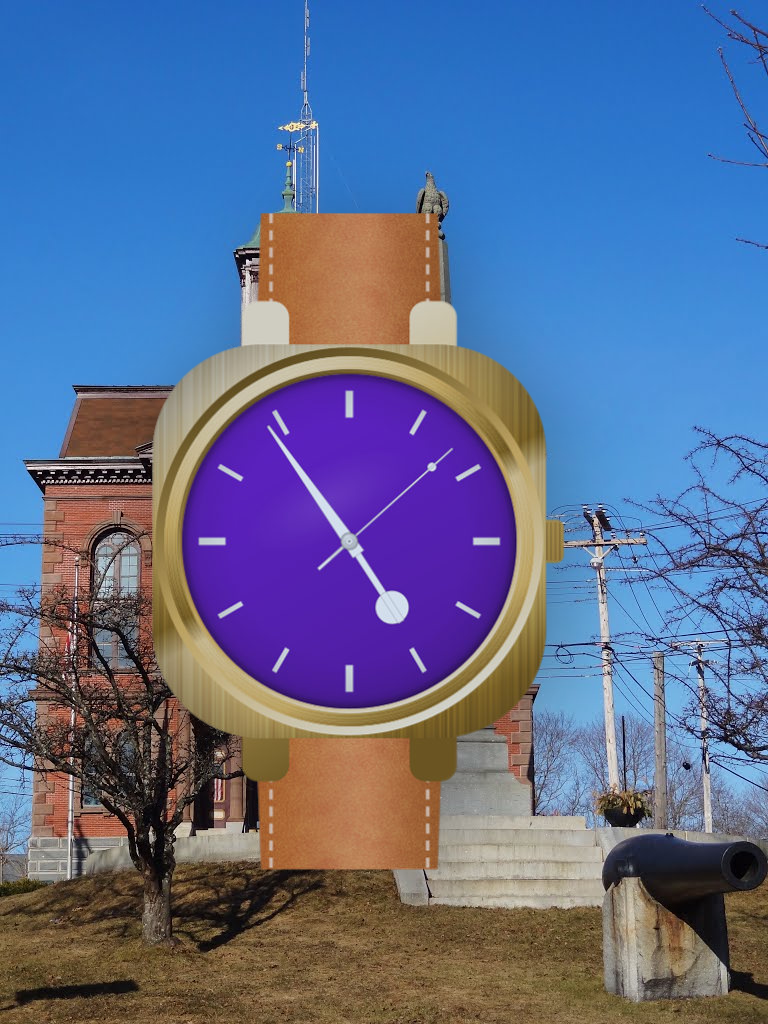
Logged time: 4:54:08
